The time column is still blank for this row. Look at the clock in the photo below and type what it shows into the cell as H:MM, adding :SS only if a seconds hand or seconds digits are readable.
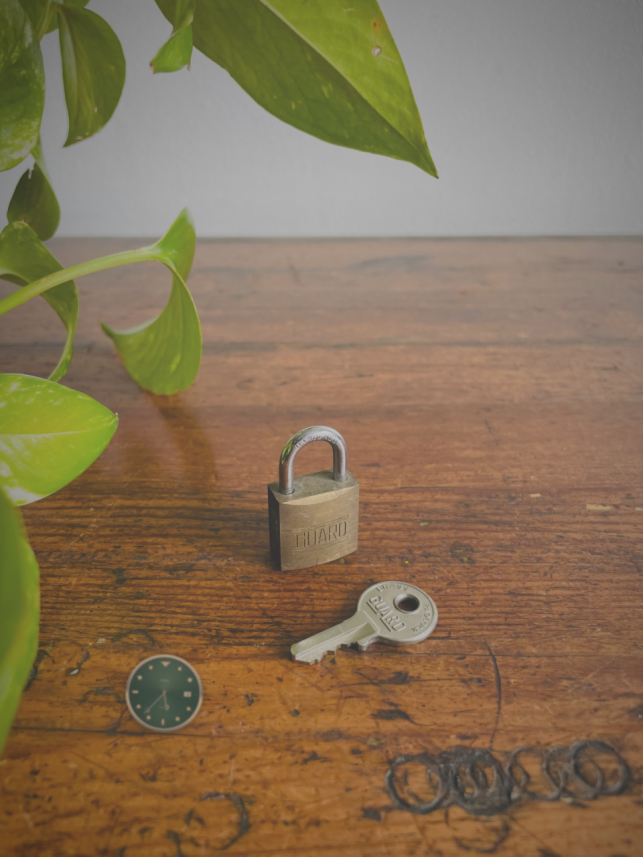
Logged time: 5:37
